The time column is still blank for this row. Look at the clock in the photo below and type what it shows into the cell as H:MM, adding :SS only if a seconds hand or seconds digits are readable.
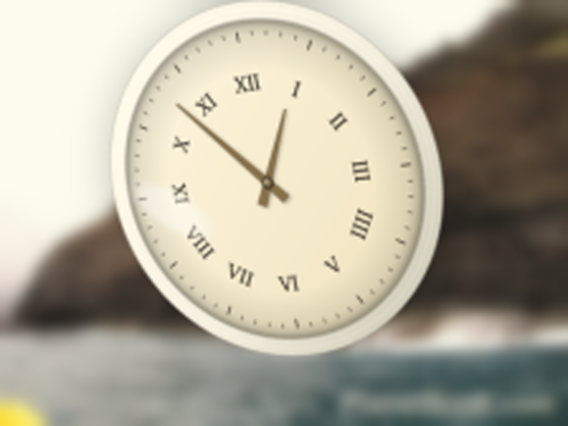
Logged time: 12:53
